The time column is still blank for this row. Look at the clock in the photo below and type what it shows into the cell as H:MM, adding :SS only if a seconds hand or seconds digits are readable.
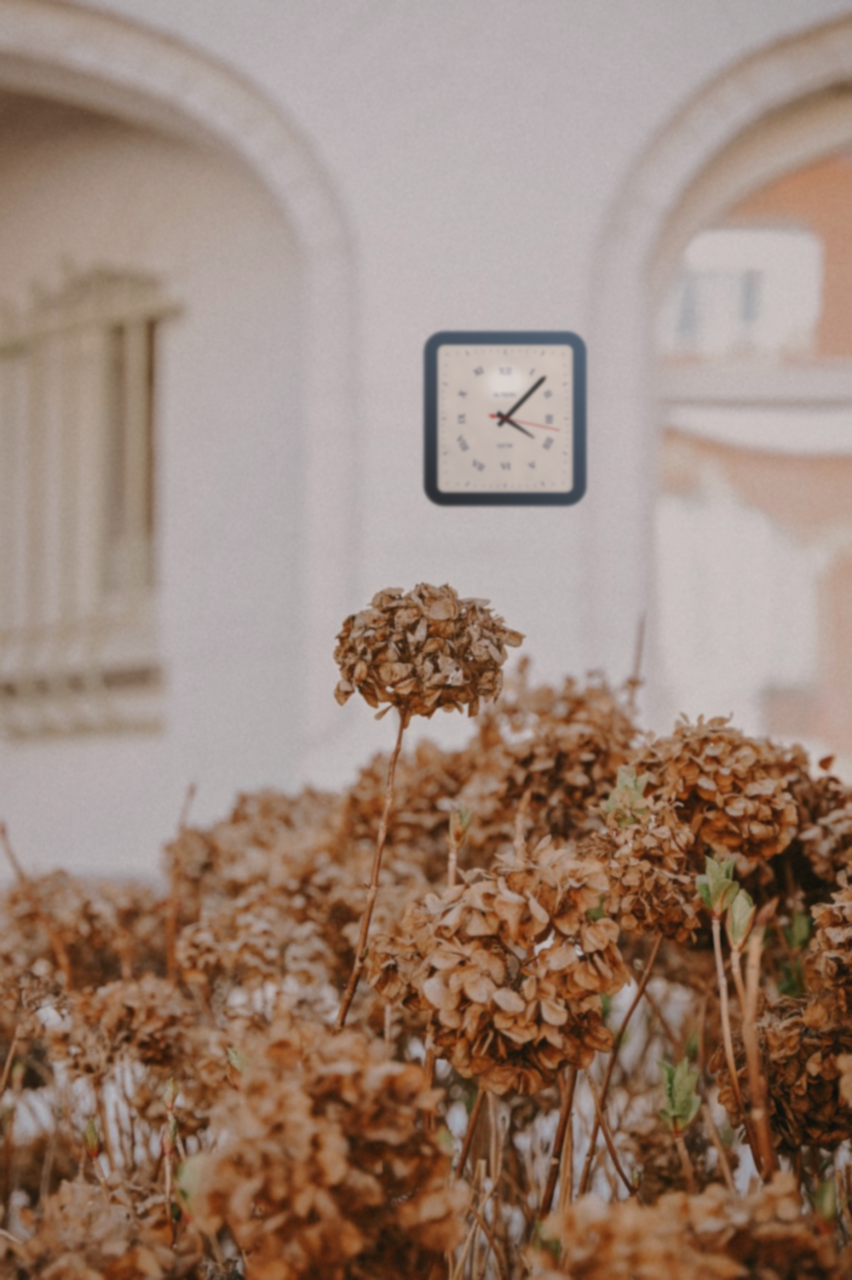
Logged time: 4:07:17
